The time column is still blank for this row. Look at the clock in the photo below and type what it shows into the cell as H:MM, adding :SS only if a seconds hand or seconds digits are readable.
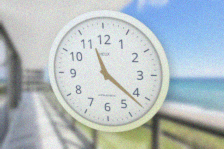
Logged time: 11:22
